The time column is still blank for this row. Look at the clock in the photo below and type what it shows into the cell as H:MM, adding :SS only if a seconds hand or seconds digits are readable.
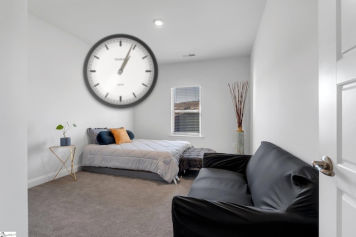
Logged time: 1:04
